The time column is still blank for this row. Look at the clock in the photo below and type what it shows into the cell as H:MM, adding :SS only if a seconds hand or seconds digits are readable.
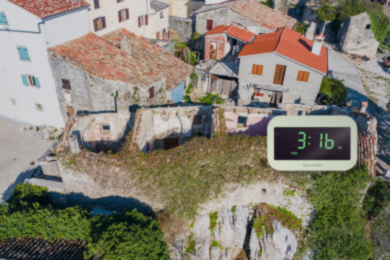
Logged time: 3:16
